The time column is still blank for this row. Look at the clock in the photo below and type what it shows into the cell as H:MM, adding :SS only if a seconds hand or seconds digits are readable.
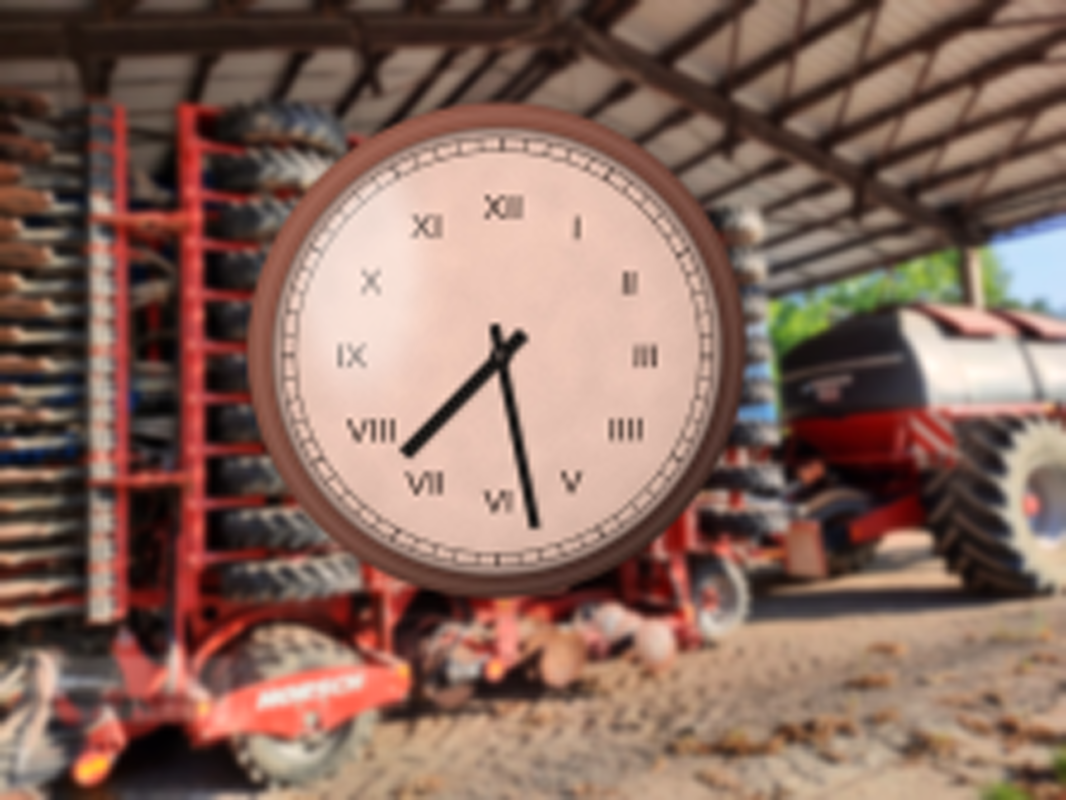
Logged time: 7:28
